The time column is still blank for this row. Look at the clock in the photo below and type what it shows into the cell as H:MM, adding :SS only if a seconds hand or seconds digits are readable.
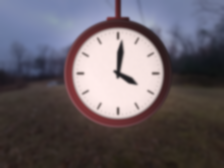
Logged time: 4:01
